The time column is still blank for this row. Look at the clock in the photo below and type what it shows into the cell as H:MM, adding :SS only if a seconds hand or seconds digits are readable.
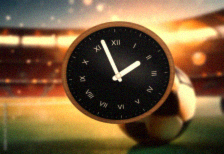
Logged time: 1:57
